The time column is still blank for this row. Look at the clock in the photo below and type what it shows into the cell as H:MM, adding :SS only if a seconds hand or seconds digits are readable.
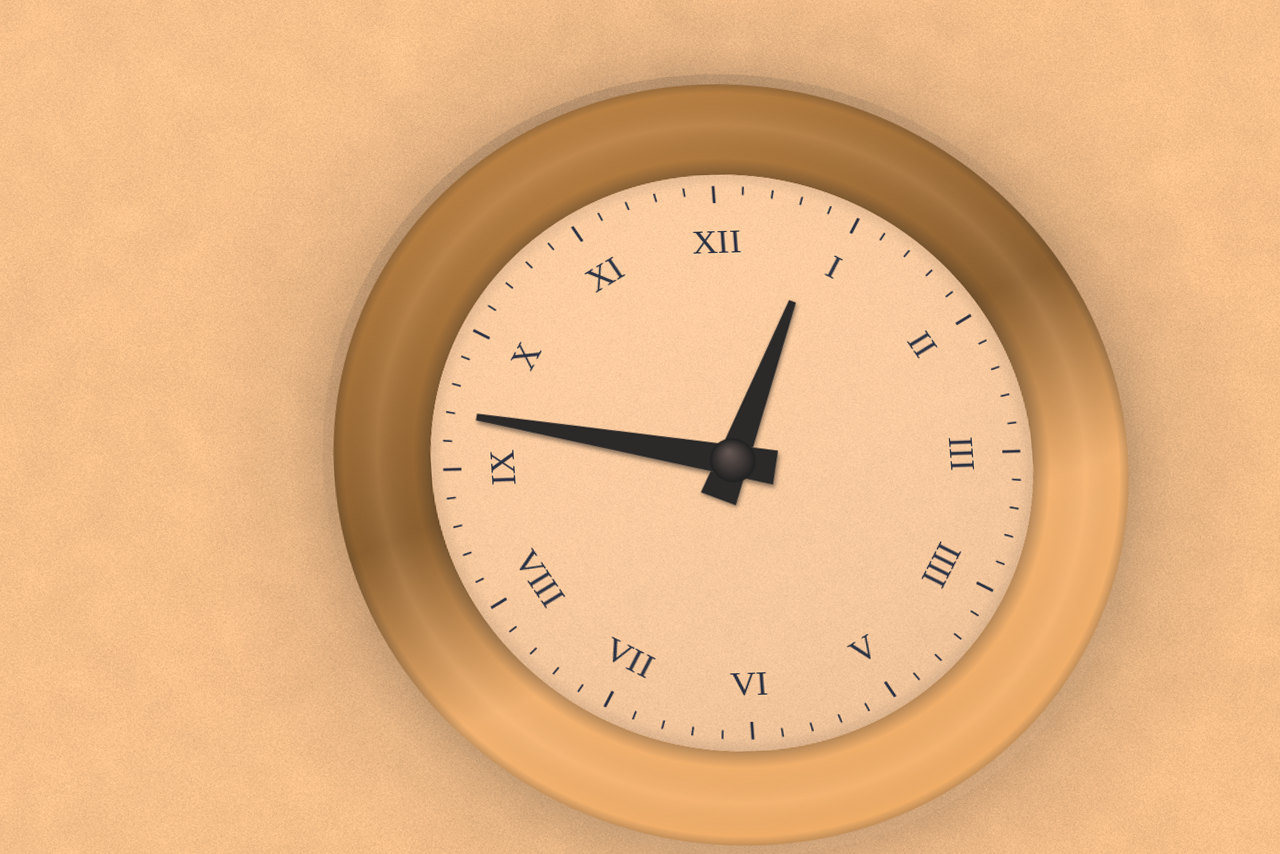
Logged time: 12:47
